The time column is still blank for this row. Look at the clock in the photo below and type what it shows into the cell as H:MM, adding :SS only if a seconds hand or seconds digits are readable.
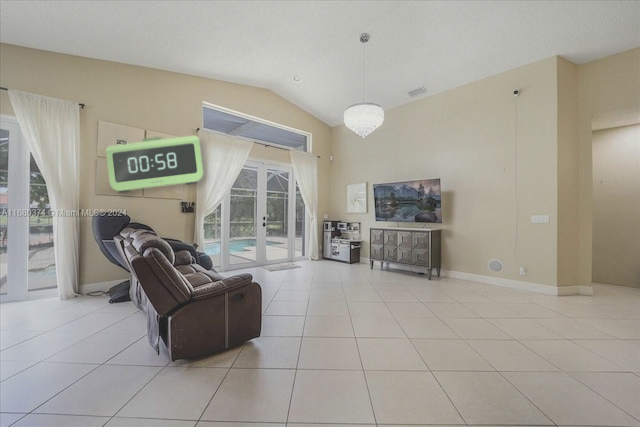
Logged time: 0:58
